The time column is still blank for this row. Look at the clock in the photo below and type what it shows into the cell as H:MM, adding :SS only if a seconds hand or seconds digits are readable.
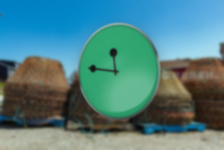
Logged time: 11:46
